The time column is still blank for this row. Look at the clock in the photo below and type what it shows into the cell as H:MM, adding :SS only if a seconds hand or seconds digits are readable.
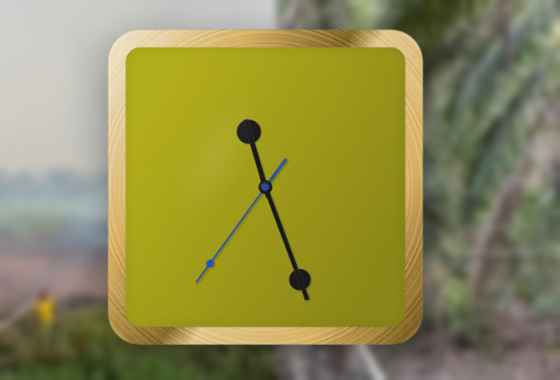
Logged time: 11:26:36
